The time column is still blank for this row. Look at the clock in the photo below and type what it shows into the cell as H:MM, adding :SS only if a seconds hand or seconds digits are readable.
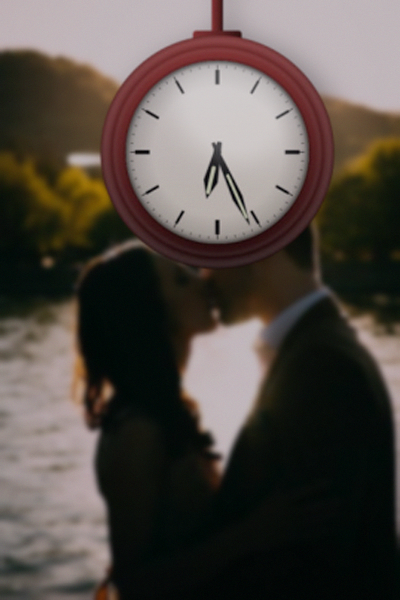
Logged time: 6:26
